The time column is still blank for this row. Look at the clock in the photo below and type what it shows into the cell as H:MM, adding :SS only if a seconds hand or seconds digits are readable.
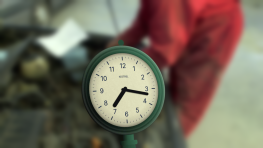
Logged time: 7:17
